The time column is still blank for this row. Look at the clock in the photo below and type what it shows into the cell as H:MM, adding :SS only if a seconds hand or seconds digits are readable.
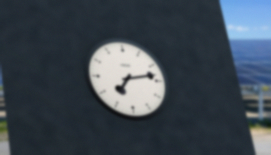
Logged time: 7:13
